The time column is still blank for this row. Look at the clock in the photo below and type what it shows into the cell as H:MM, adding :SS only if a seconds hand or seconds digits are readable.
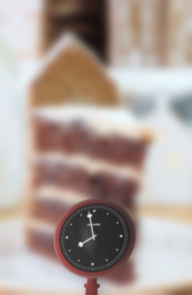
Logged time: 7:58
